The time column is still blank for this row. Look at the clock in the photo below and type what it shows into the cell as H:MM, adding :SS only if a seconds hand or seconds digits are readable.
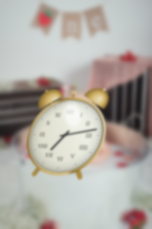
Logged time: 7:13
